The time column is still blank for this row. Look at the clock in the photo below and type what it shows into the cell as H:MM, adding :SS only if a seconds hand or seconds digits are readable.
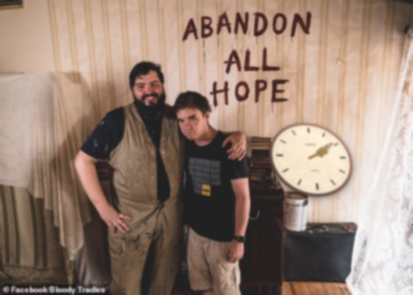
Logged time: 2:09
